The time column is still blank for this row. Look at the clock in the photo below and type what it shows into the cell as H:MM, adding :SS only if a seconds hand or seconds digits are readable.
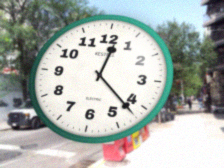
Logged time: 12:22
